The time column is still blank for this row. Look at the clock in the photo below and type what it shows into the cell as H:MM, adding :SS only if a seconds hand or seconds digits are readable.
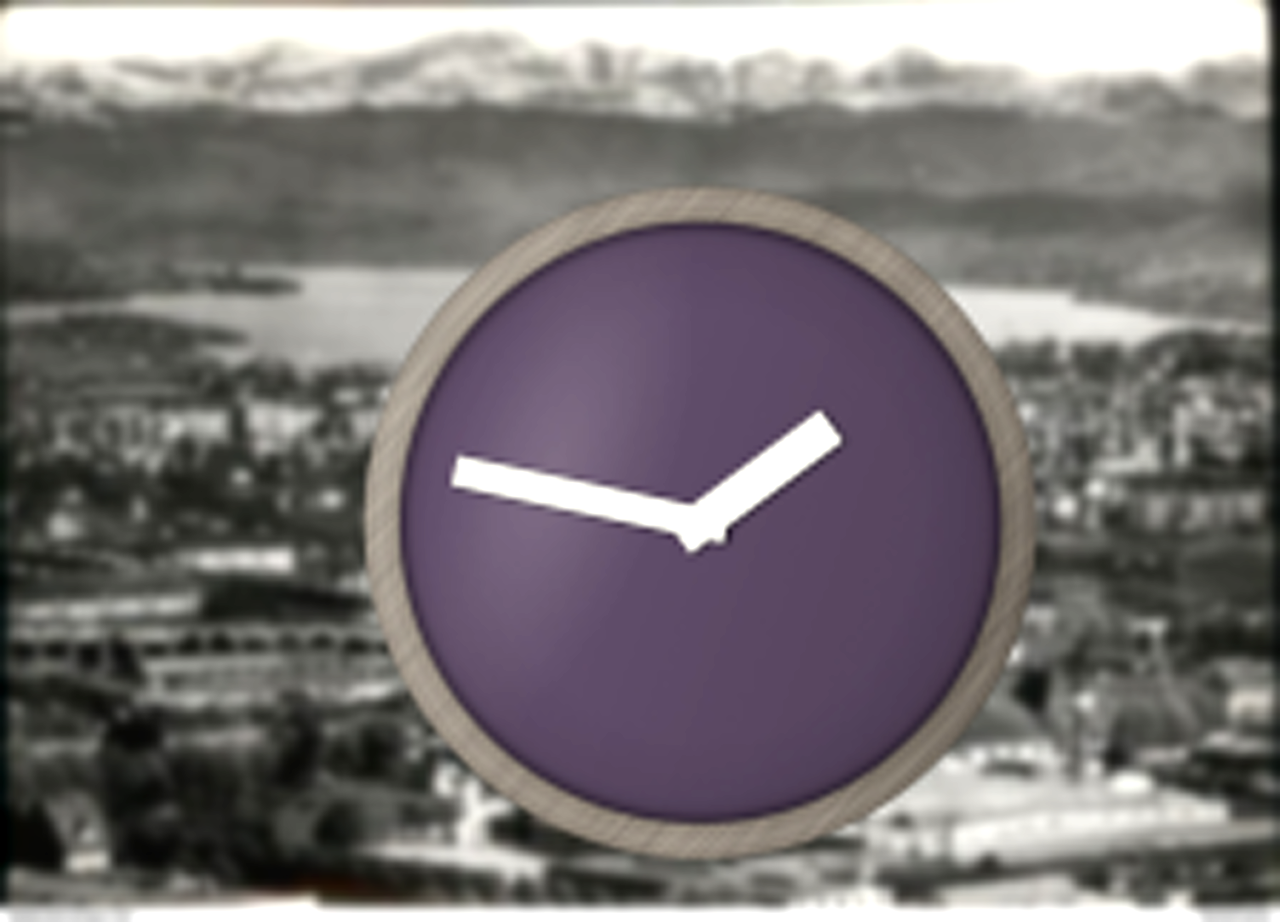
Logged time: 1:47
